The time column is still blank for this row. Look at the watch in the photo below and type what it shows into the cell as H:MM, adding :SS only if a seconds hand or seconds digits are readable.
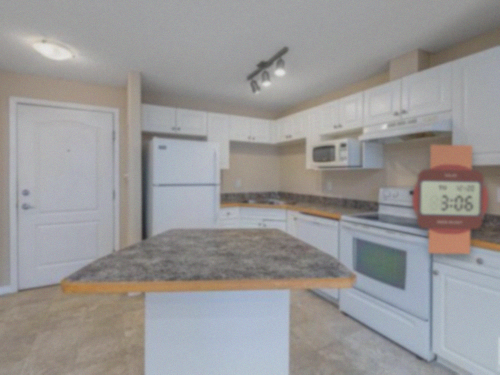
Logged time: 3:06
